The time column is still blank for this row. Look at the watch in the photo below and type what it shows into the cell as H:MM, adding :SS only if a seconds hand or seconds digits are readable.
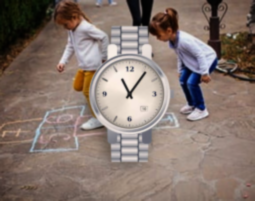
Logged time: 11:06
